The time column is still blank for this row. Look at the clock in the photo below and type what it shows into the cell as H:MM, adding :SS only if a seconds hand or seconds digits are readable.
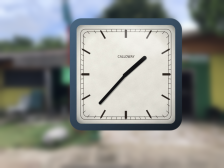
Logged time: 1:37
